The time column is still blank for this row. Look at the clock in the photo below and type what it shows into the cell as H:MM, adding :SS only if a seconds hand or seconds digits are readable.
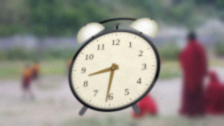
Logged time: 8:31
